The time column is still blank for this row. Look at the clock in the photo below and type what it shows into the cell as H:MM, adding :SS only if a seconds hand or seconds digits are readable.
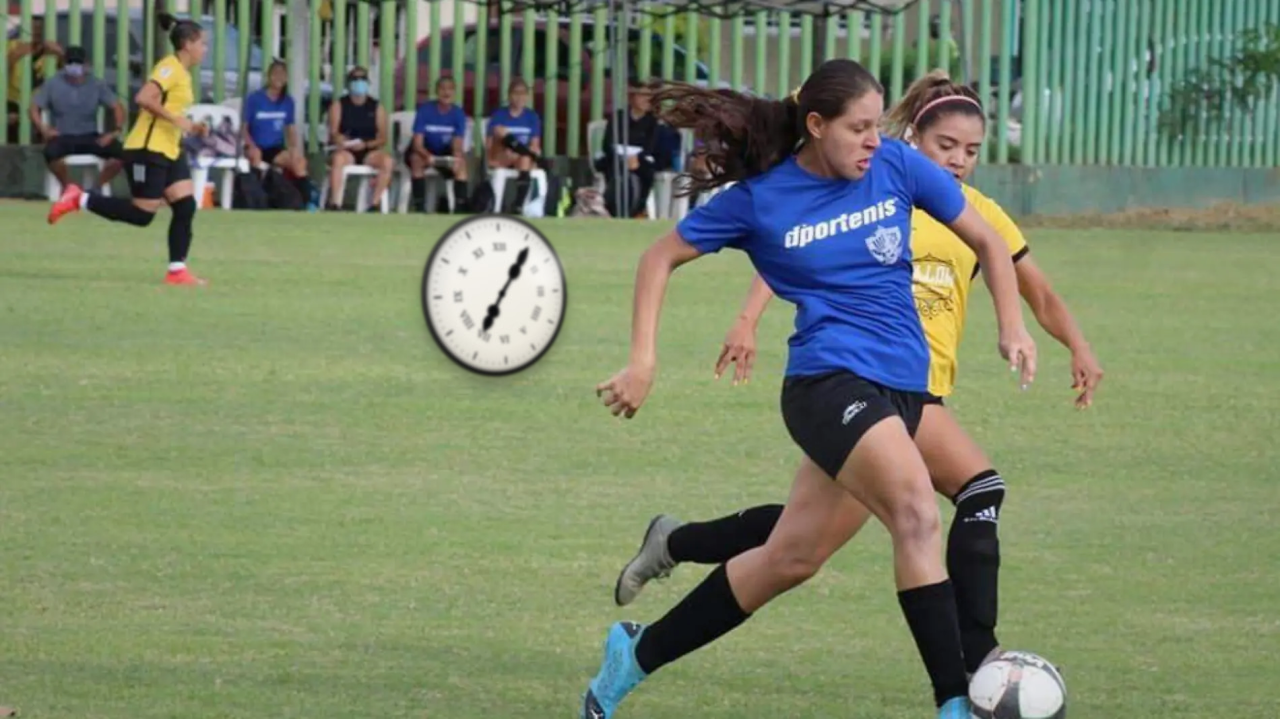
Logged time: 7:06
